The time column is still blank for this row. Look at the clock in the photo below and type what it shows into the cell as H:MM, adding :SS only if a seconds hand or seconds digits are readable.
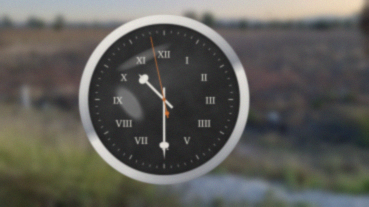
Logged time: 10:29:58
